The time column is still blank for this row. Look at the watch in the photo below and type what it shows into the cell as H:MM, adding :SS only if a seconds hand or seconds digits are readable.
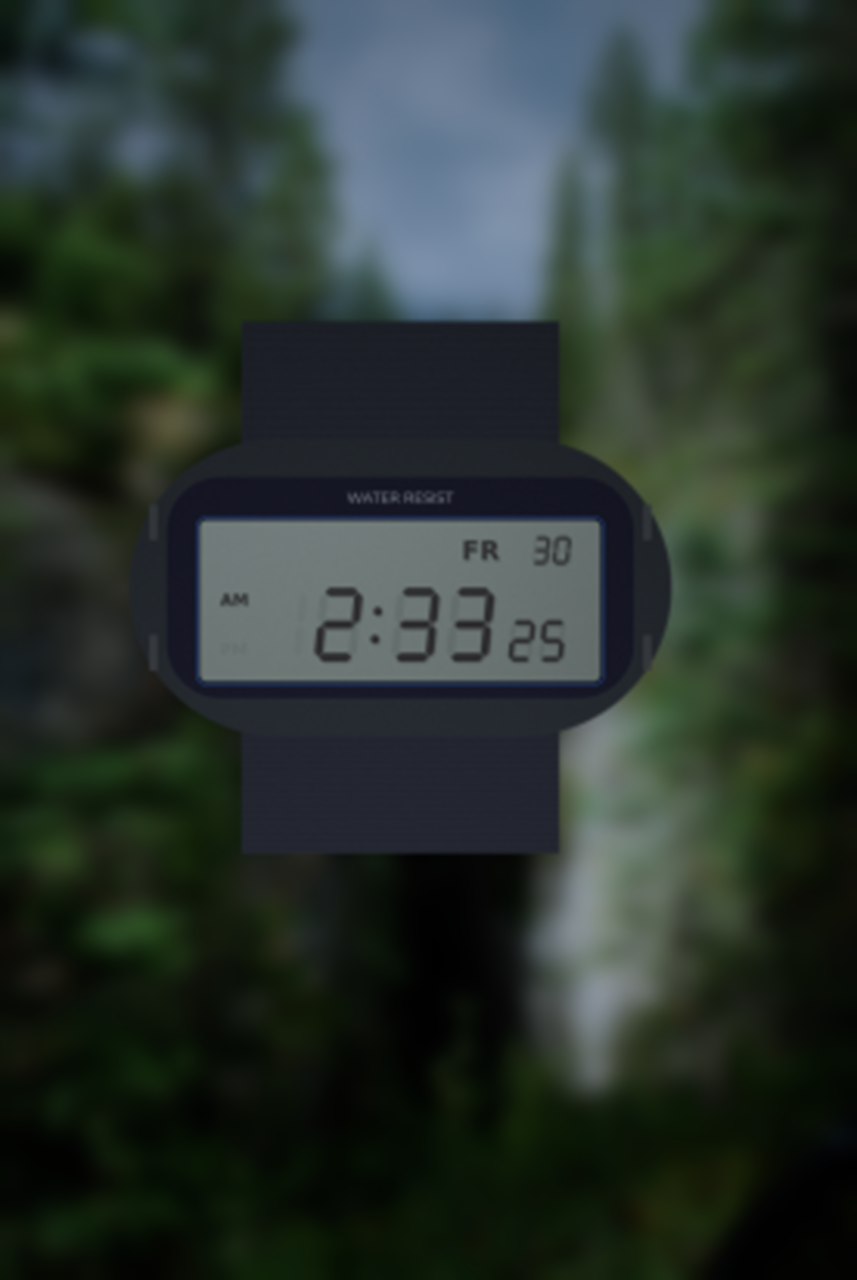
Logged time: 2:33:25
